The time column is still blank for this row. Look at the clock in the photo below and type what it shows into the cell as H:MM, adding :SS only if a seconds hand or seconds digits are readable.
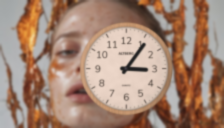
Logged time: 3:06
